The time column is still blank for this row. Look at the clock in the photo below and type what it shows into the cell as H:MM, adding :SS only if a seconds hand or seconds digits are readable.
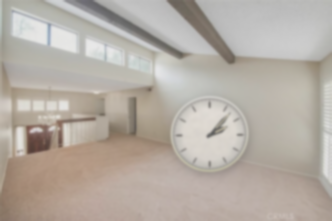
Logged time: 2:07
